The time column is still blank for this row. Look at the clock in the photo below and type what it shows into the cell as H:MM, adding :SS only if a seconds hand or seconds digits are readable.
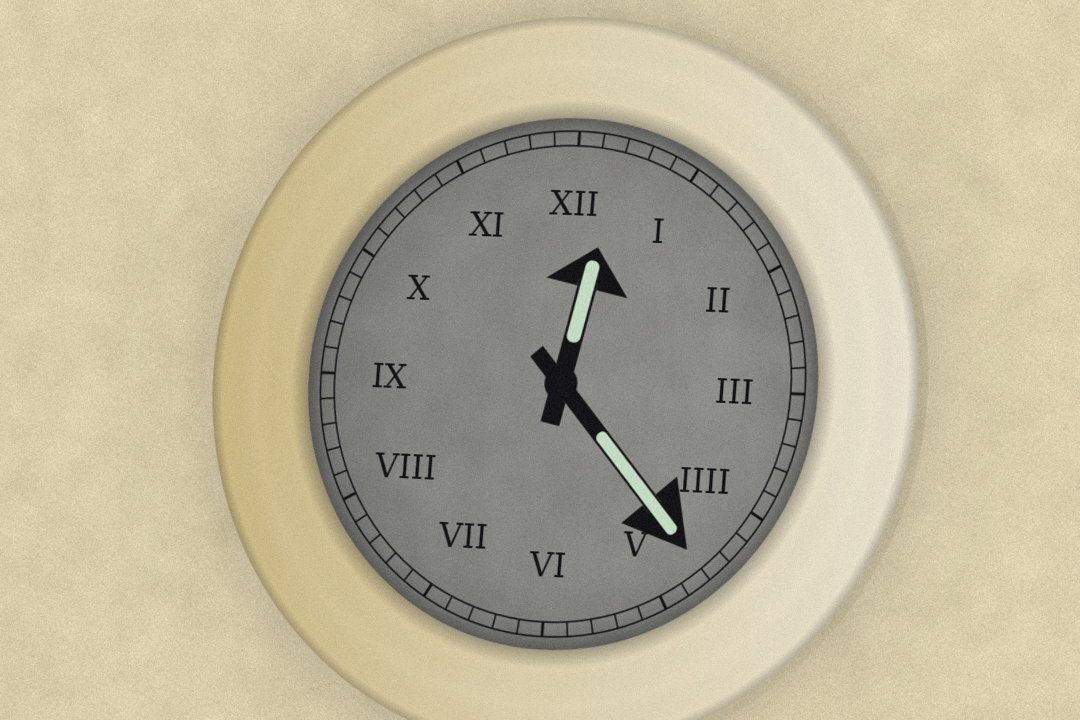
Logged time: 12:23
